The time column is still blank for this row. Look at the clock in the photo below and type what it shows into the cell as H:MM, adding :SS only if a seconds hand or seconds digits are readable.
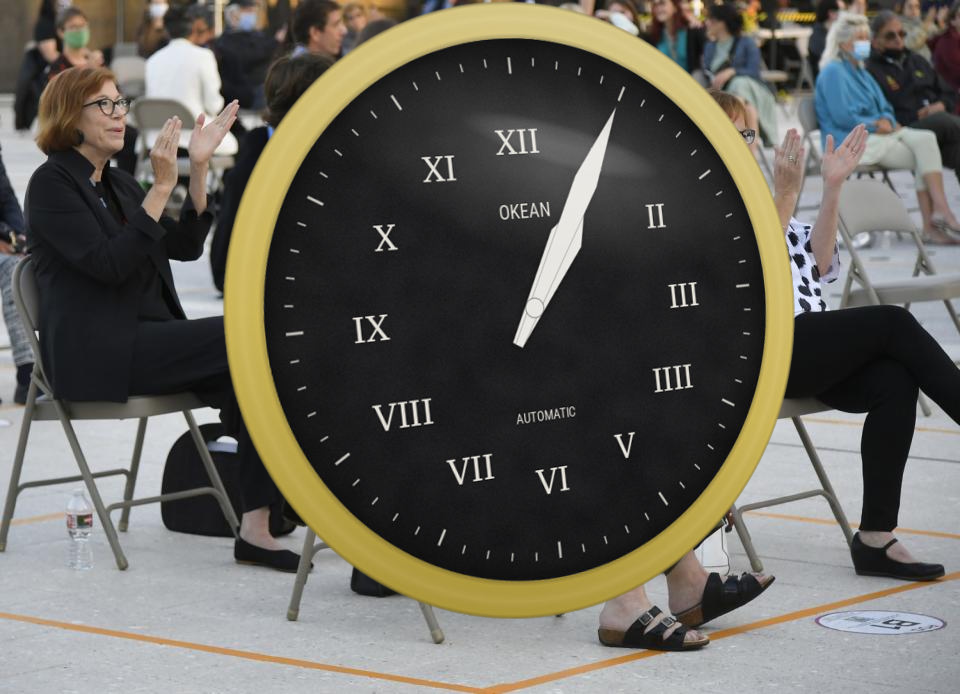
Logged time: 1:05
